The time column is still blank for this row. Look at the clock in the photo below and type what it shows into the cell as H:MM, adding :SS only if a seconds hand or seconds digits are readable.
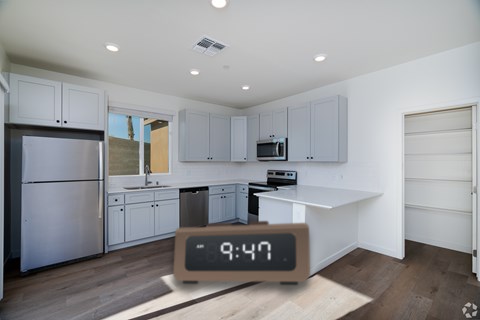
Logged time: 9:47
